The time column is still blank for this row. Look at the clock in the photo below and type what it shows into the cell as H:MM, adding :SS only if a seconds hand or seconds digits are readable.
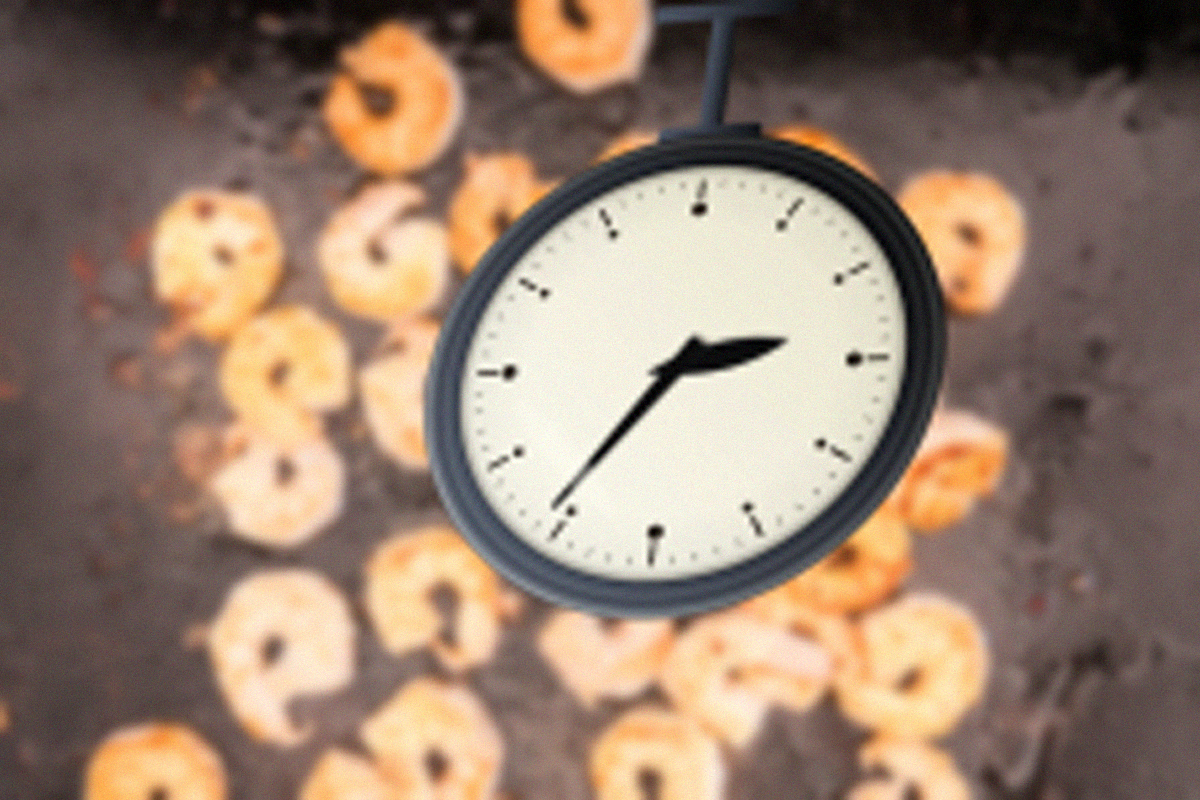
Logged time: 2:36
